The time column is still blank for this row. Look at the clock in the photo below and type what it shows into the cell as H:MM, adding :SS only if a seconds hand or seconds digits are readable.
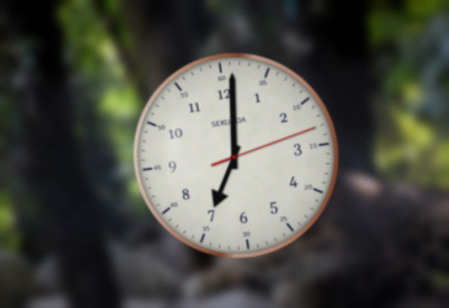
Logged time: 7:01:13
